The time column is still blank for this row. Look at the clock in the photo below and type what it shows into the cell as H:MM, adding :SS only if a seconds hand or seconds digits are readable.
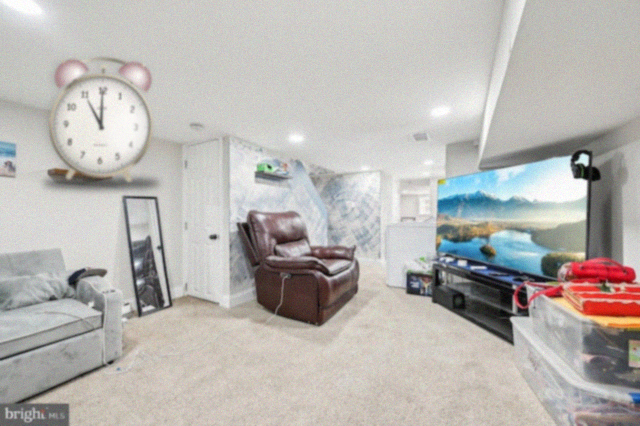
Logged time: 11:00
